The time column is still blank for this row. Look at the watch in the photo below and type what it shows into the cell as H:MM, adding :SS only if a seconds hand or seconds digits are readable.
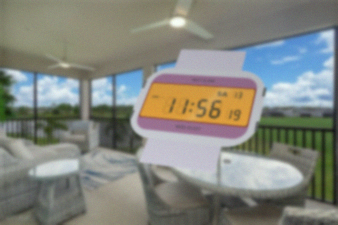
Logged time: 11:56
